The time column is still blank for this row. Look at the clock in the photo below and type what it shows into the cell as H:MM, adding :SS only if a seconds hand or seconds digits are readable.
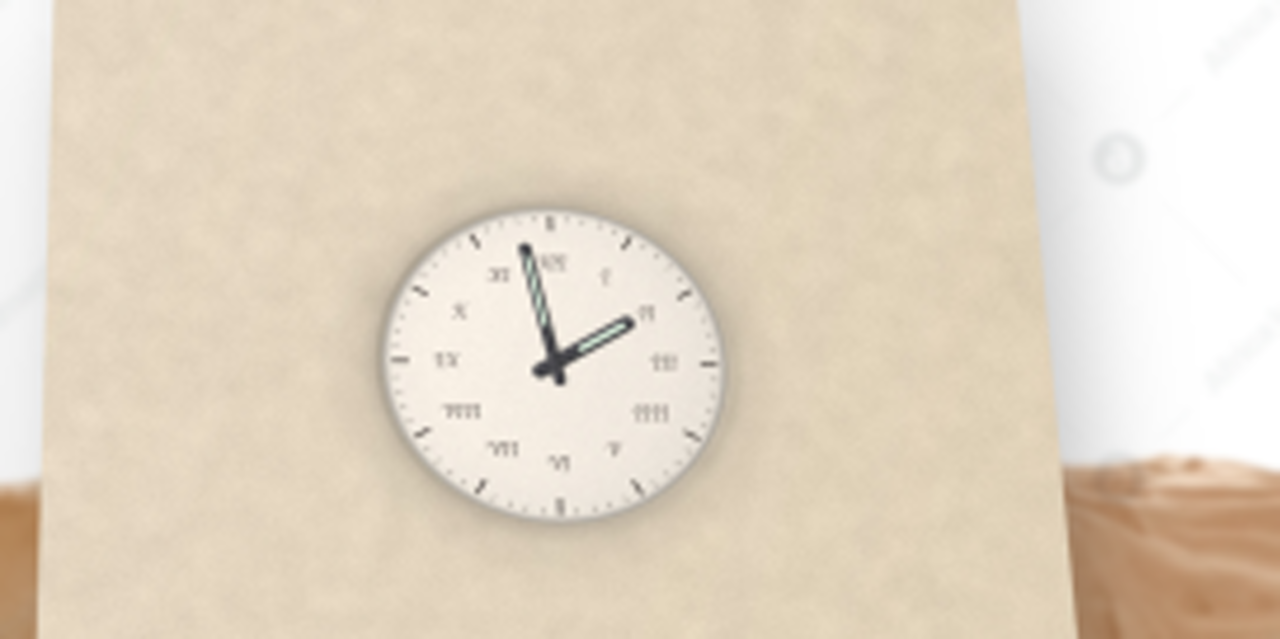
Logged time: 1:58
